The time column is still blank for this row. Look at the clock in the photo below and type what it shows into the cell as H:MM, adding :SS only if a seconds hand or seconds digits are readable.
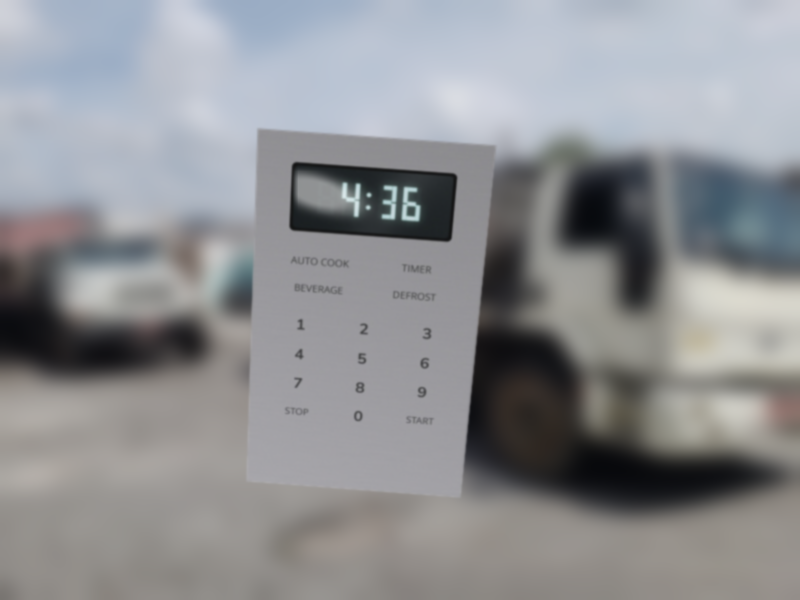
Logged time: 4:36
